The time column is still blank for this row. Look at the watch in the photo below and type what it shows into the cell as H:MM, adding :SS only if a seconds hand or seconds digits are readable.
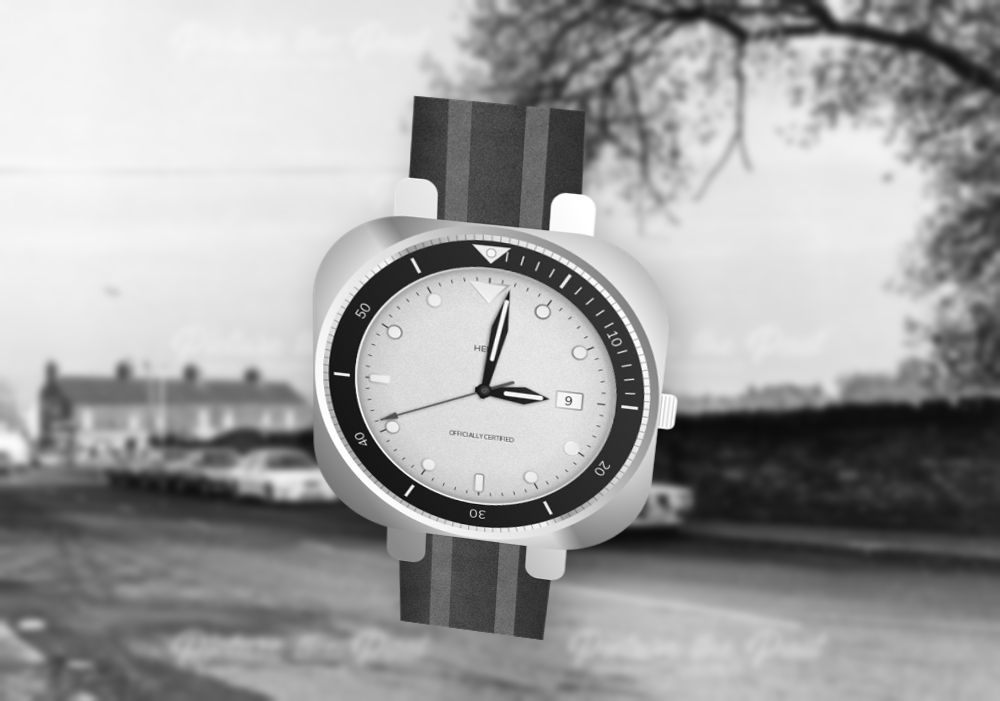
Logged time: 3:01:41
